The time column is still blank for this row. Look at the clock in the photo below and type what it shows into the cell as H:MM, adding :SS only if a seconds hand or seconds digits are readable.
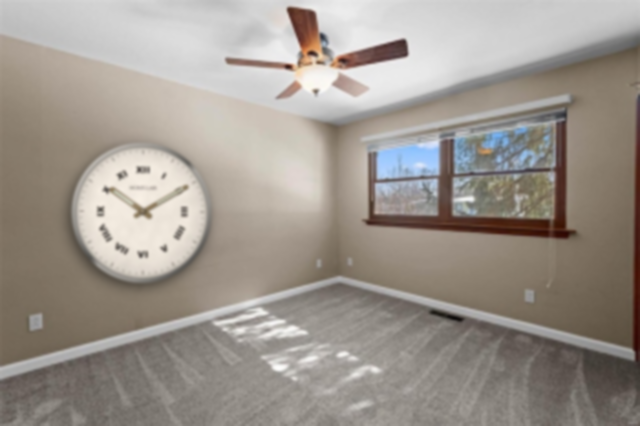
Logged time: 10:10
